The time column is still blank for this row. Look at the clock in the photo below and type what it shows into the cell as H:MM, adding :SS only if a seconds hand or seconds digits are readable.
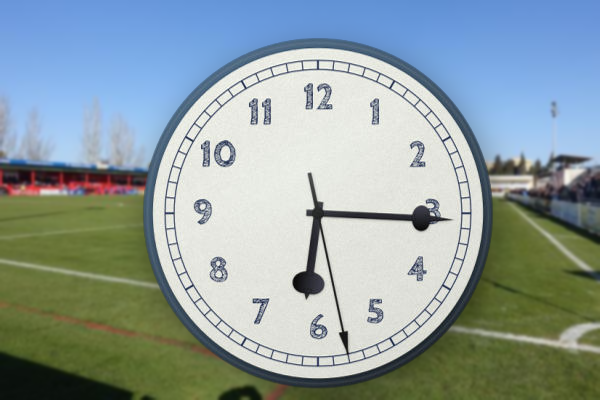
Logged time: 6:15:28
